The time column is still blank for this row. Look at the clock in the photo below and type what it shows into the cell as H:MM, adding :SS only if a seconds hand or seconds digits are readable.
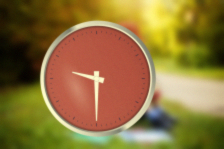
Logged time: 9:30
